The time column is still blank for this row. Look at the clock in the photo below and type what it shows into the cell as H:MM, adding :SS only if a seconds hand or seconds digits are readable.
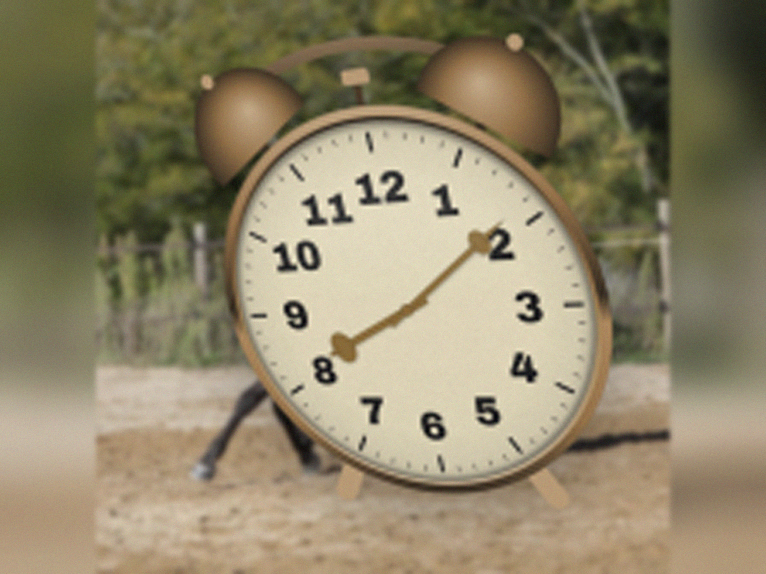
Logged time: 8:09
